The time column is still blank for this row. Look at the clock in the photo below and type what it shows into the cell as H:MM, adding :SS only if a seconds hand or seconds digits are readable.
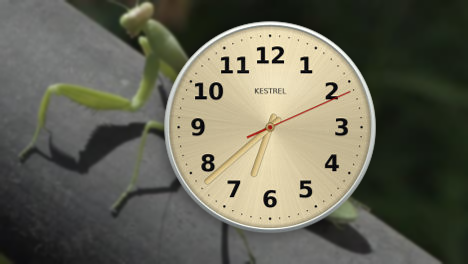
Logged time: 6:38:11
